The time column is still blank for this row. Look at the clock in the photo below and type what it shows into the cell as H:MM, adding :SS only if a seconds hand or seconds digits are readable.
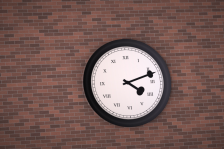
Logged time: 4:12
